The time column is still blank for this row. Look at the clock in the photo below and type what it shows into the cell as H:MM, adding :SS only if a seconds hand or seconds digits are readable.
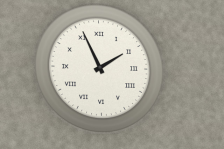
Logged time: 1:56
